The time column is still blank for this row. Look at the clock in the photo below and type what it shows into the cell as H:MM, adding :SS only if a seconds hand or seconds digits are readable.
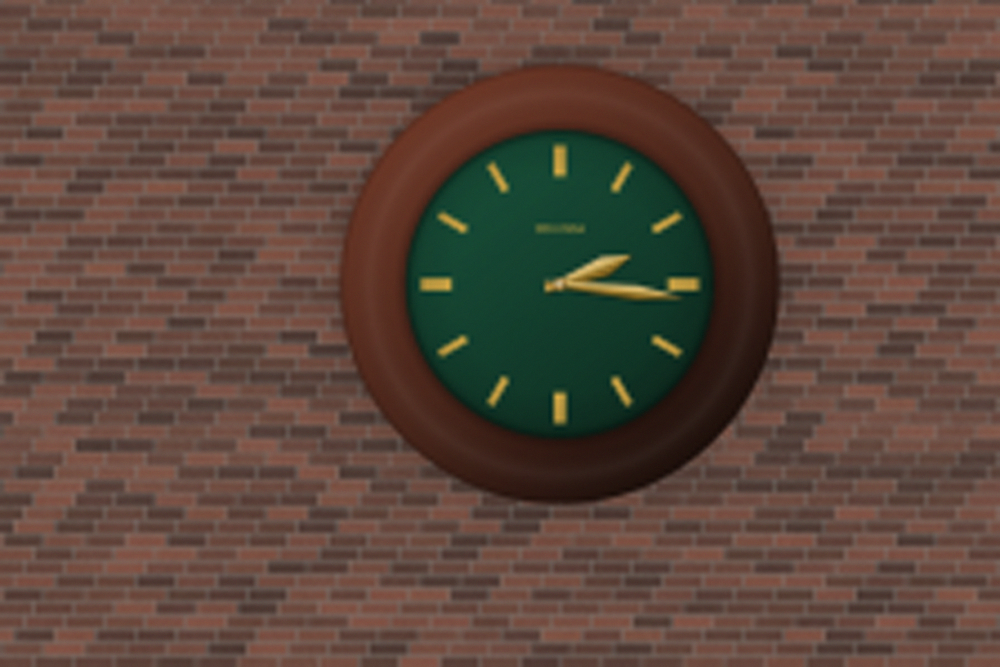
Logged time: 2:16
